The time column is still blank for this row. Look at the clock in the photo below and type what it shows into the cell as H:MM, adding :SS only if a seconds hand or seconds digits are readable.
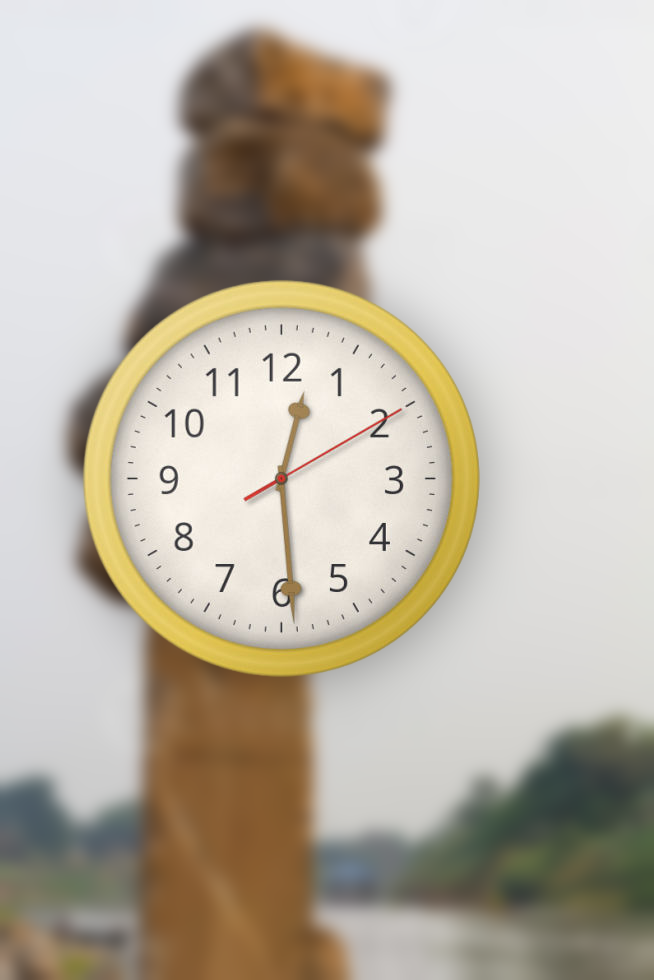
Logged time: 12:29:10
